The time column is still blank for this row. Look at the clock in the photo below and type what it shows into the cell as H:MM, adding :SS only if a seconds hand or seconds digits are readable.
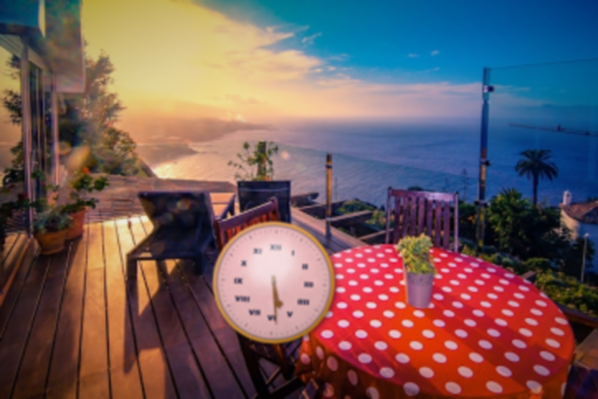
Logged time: 5:29
